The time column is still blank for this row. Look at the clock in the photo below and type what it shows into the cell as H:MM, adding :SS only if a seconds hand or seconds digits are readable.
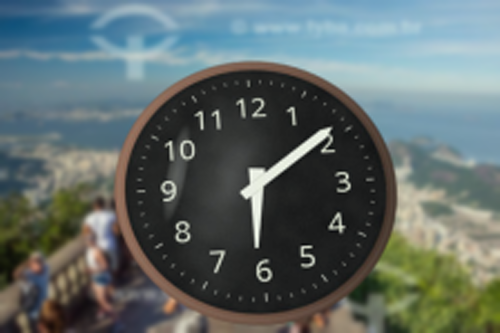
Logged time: 6:09
